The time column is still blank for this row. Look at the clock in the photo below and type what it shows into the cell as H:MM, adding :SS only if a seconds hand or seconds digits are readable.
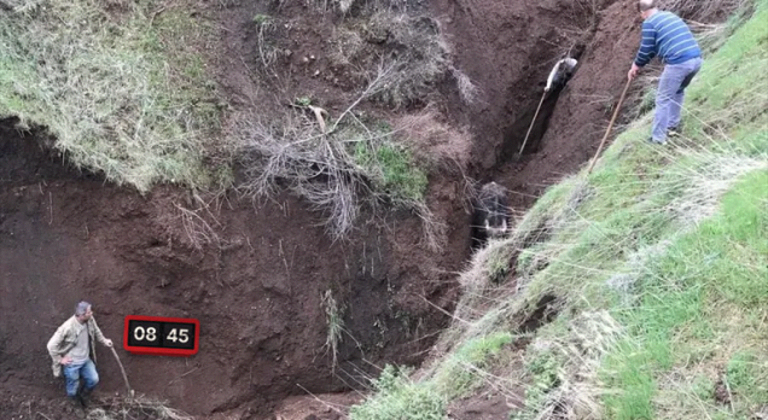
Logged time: 8:45
